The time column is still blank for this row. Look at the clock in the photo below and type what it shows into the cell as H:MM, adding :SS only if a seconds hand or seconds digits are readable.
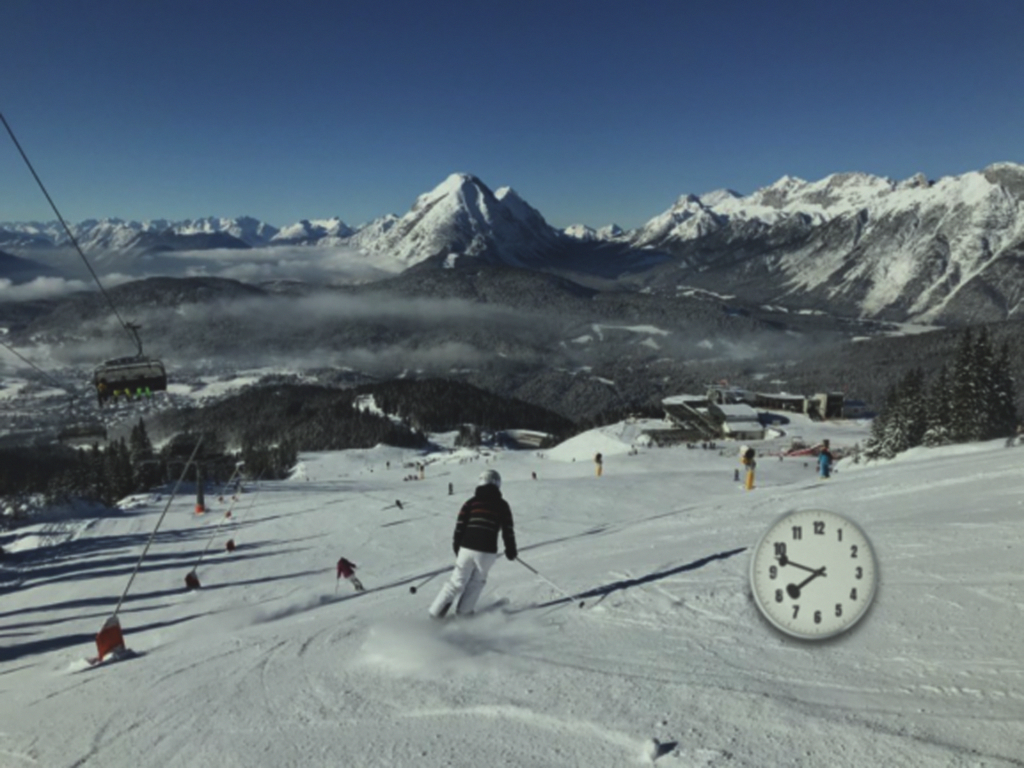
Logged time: 7:48
